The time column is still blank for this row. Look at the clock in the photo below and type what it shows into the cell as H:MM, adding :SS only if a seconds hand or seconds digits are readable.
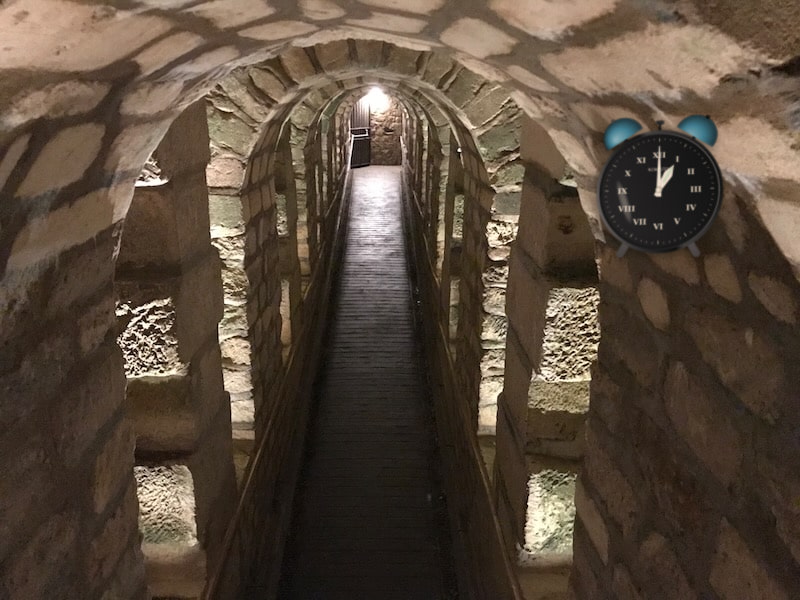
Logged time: 1:00
